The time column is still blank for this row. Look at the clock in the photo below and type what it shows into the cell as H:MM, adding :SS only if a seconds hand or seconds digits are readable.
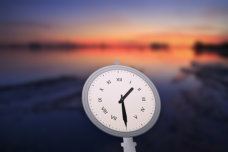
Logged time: 1:30
